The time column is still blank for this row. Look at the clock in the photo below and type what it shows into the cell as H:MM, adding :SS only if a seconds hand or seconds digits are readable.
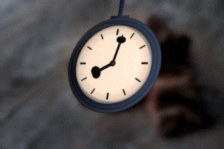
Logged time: 8:02
